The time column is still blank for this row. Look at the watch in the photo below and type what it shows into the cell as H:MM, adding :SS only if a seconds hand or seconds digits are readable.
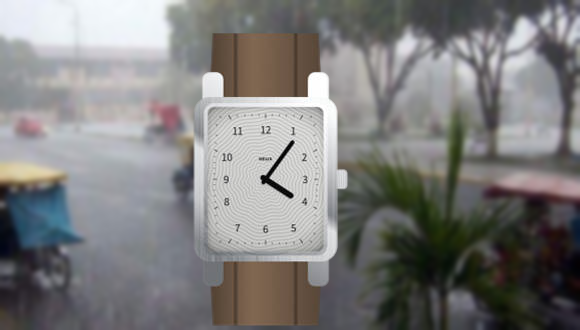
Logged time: 4:06
